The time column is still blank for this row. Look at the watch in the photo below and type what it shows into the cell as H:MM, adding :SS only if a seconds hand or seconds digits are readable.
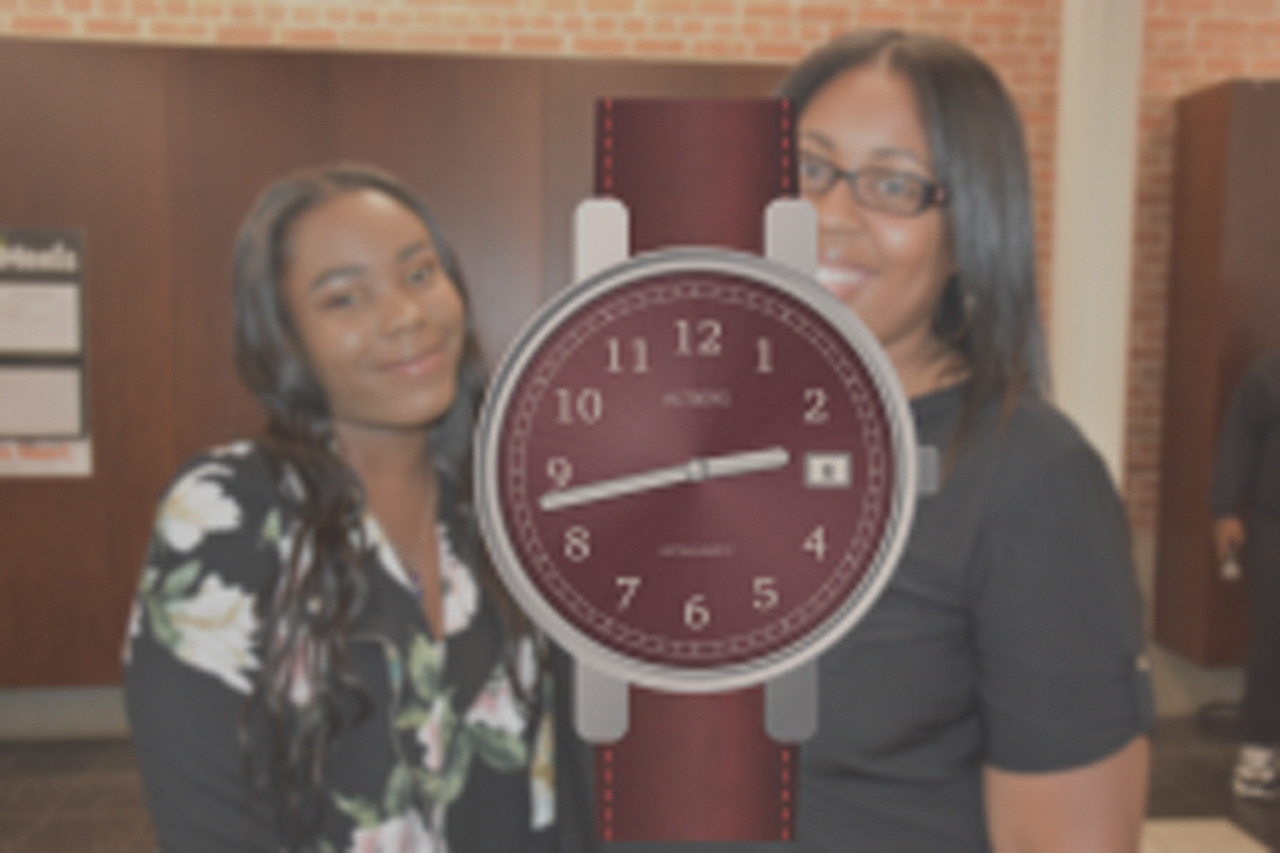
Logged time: 2:43
